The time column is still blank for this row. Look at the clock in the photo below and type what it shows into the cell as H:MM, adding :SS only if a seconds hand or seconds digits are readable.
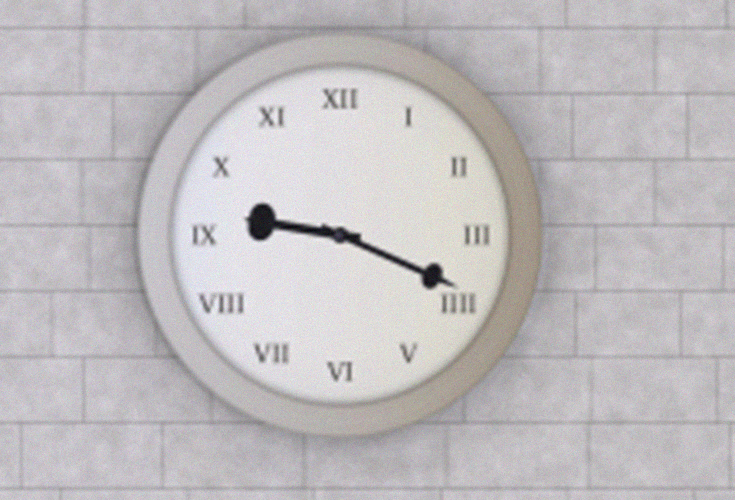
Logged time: 9:19
